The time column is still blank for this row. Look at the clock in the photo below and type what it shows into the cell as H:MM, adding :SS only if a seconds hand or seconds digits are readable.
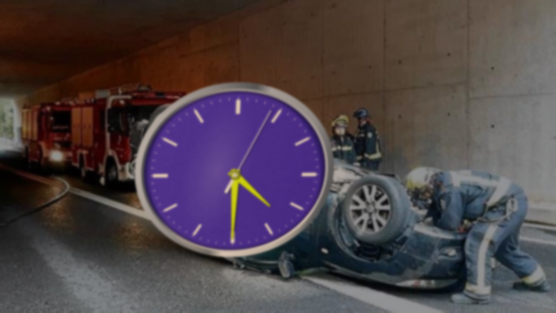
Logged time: 4:30:04
